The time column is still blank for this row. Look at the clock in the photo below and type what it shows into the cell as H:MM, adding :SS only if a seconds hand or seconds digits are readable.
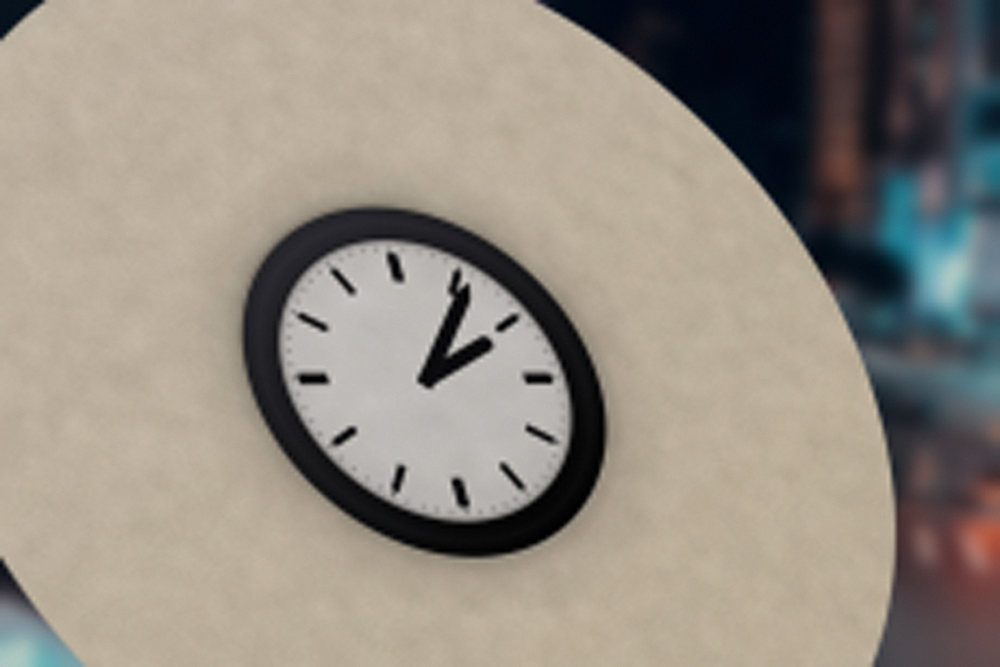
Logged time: 2:06
